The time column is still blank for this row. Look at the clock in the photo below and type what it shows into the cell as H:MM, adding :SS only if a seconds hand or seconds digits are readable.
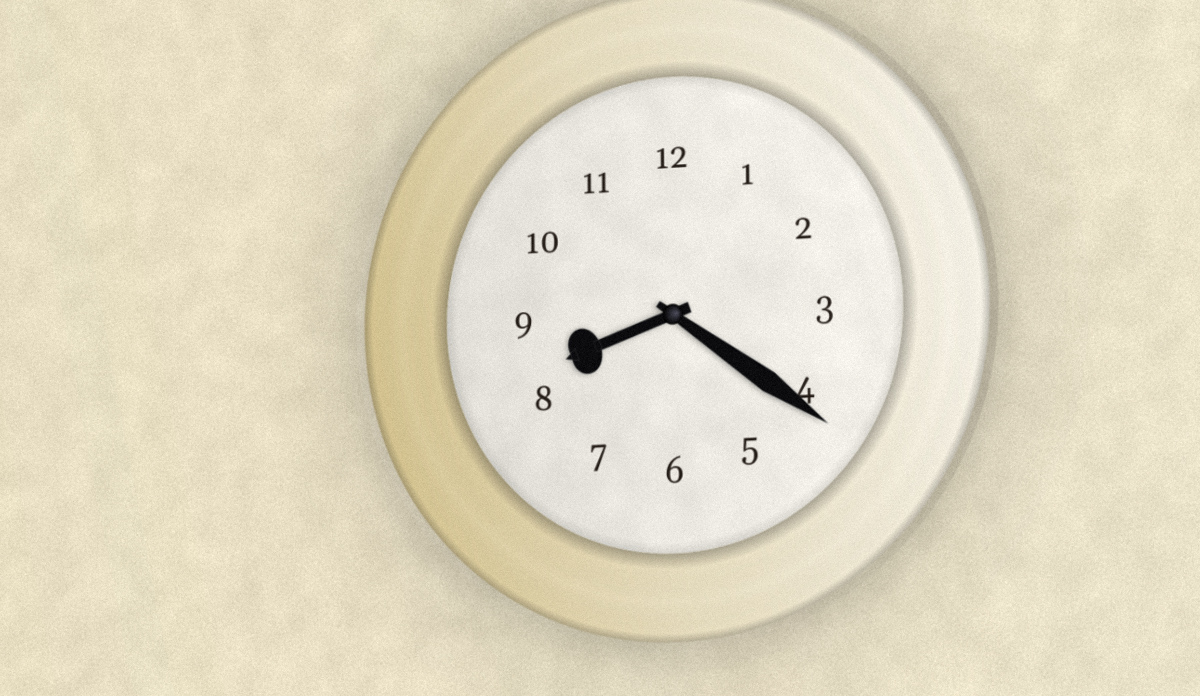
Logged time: 8:21
